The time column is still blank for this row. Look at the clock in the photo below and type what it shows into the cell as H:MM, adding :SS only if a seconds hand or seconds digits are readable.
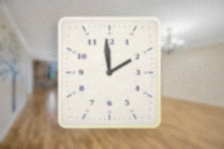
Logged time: 1:59
